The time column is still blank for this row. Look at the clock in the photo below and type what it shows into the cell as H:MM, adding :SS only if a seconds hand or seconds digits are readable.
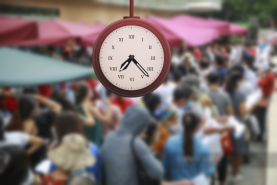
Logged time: 7:23
